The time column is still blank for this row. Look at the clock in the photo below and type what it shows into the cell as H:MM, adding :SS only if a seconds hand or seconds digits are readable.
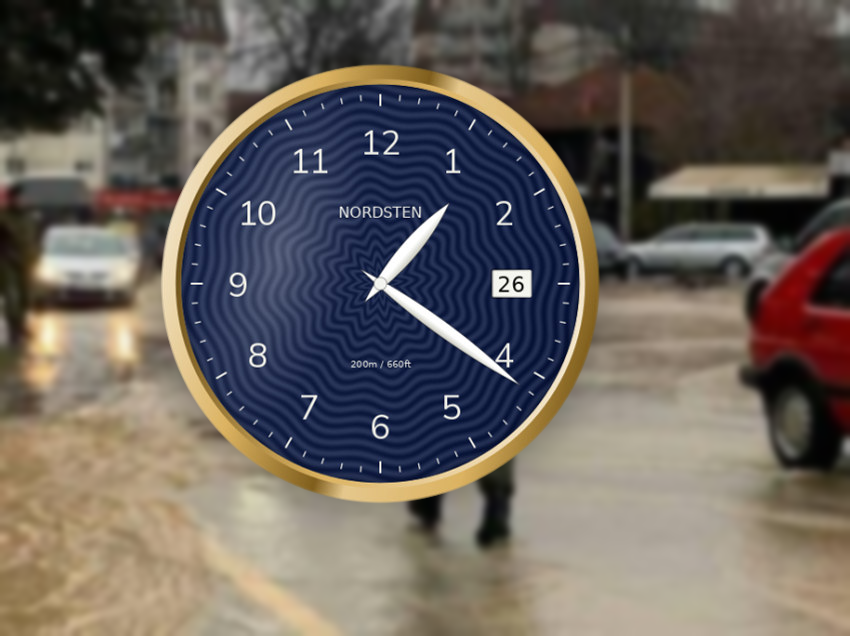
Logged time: 1:21
